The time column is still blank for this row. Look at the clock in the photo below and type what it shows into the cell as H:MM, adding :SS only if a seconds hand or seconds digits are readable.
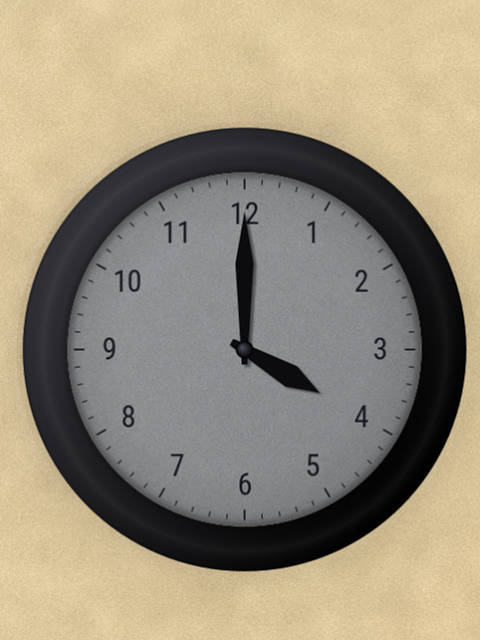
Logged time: 4:00
